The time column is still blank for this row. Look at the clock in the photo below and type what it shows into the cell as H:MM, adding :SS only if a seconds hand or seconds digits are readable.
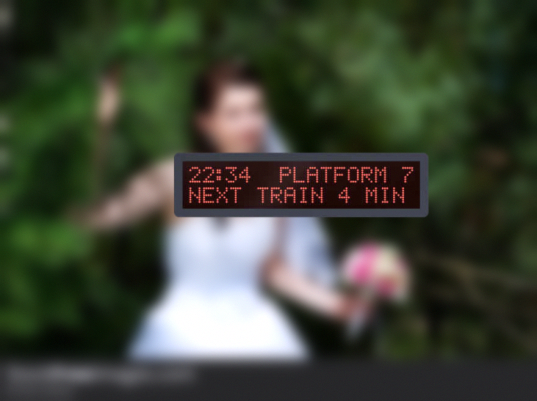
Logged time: 22:34
